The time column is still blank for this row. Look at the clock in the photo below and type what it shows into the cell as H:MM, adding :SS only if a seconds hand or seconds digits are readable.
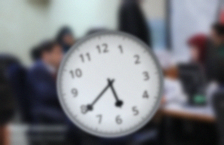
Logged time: 5:39
